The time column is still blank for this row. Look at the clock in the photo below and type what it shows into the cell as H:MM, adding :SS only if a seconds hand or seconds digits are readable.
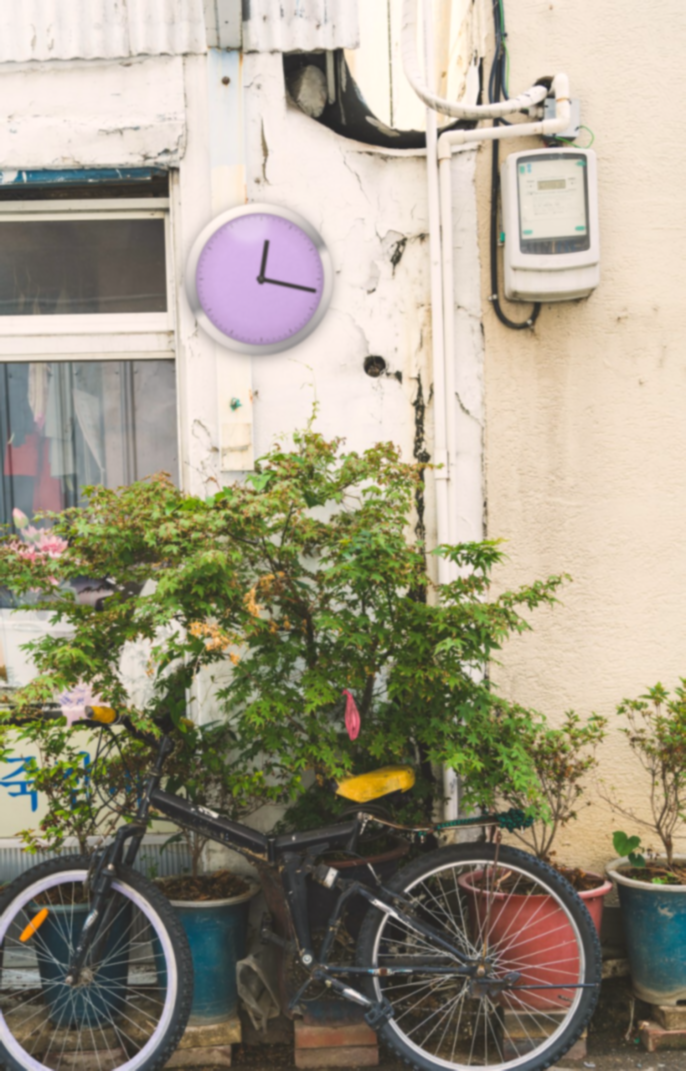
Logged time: 12:17
